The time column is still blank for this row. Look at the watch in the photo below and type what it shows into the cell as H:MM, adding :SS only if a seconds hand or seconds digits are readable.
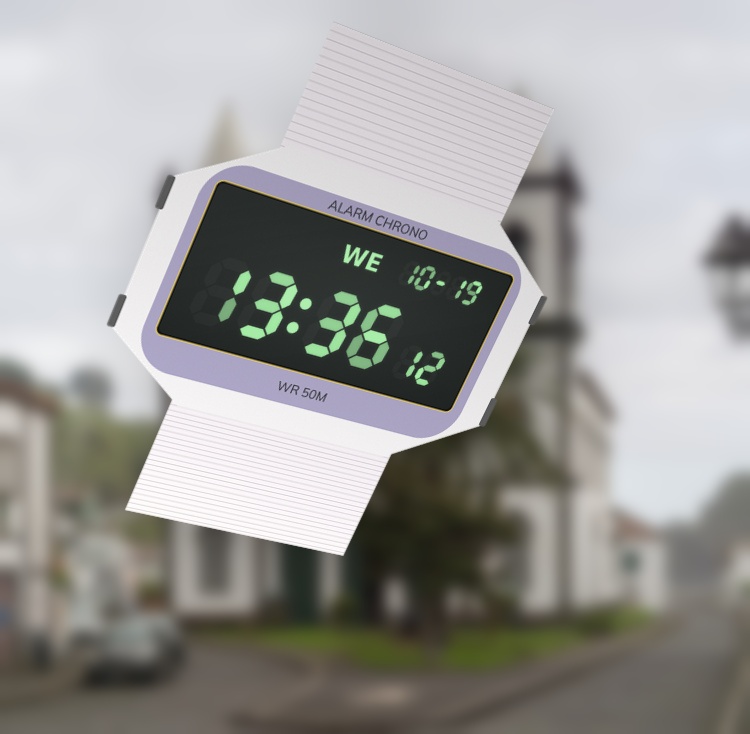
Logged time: 13:36:12
